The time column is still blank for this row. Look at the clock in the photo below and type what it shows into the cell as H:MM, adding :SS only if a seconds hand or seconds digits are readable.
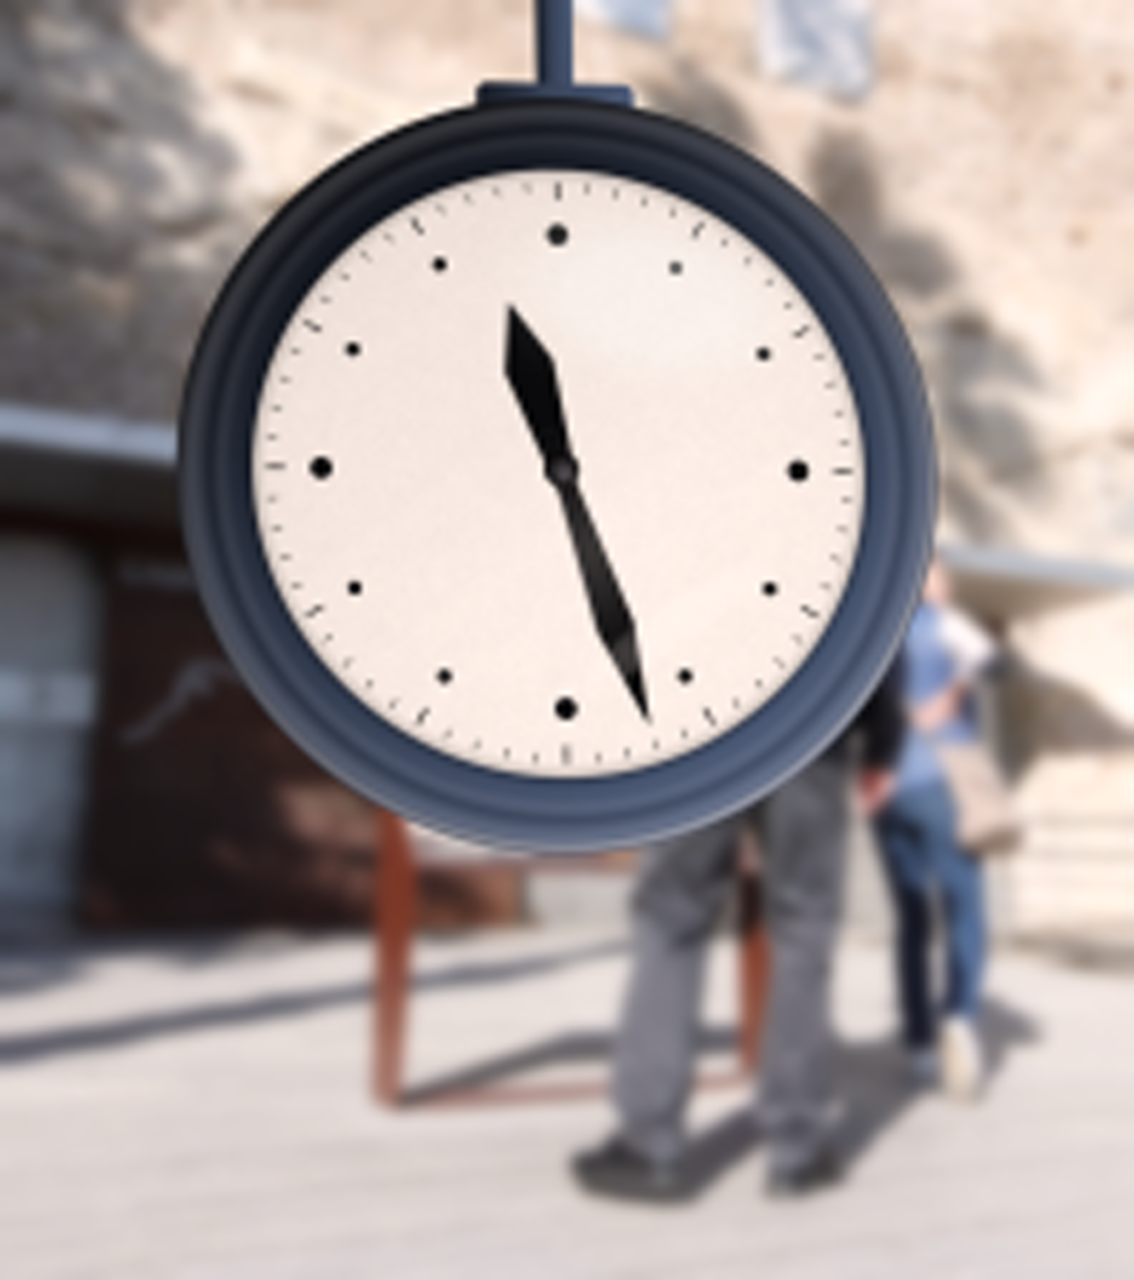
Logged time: 11:27
